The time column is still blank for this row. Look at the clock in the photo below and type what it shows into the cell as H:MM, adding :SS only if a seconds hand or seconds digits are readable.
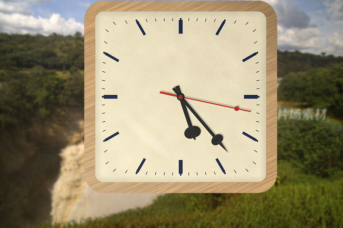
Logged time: 5:23:17
